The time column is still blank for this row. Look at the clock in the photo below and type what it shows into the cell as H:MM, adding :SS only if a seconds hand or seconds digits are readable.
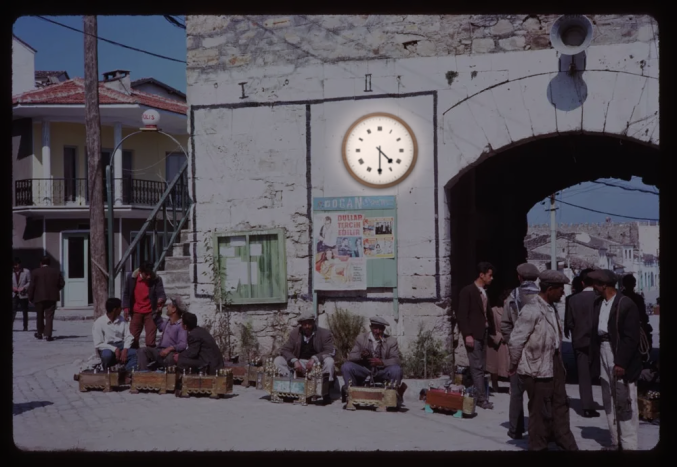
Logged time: 4:30
